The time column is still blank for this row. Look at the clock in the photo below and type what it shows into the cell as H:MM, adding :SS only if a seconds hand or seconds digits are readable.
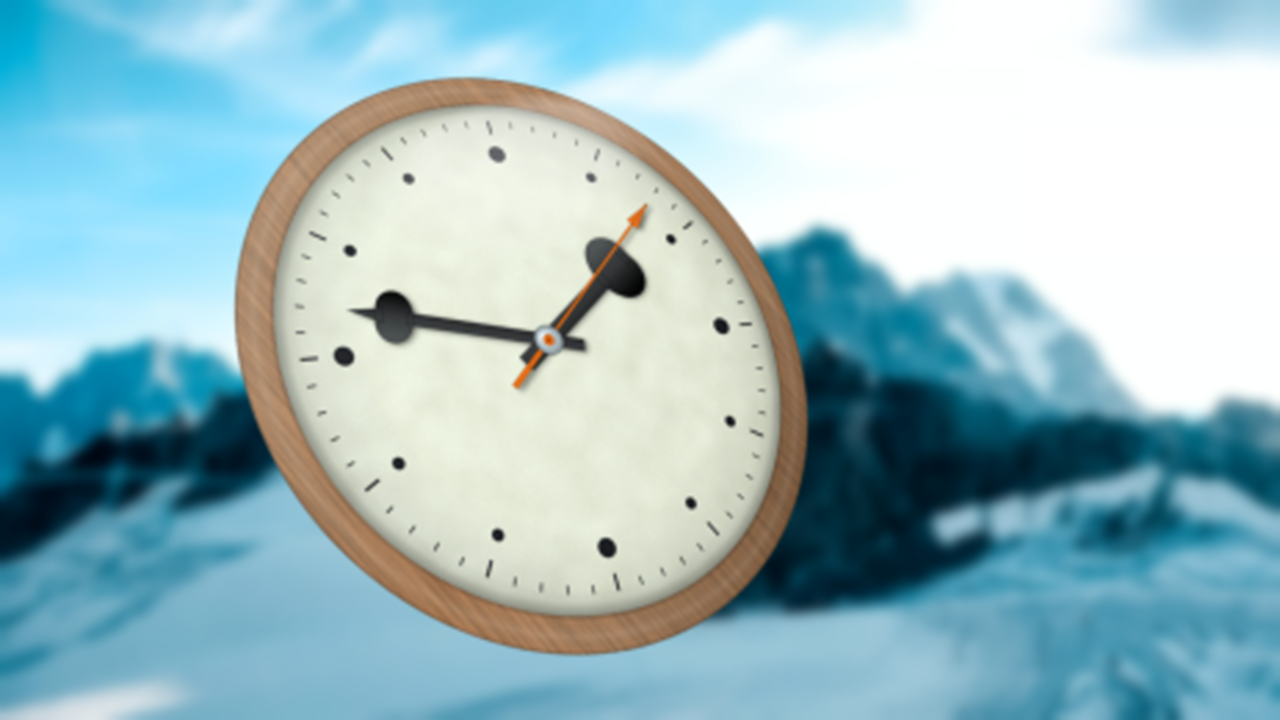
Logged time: 1:47:08
